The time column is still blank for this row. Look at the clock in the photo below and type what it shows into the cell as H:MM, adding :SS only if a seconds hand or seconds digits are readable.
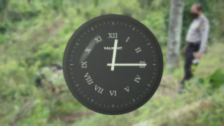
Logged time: 12:15
